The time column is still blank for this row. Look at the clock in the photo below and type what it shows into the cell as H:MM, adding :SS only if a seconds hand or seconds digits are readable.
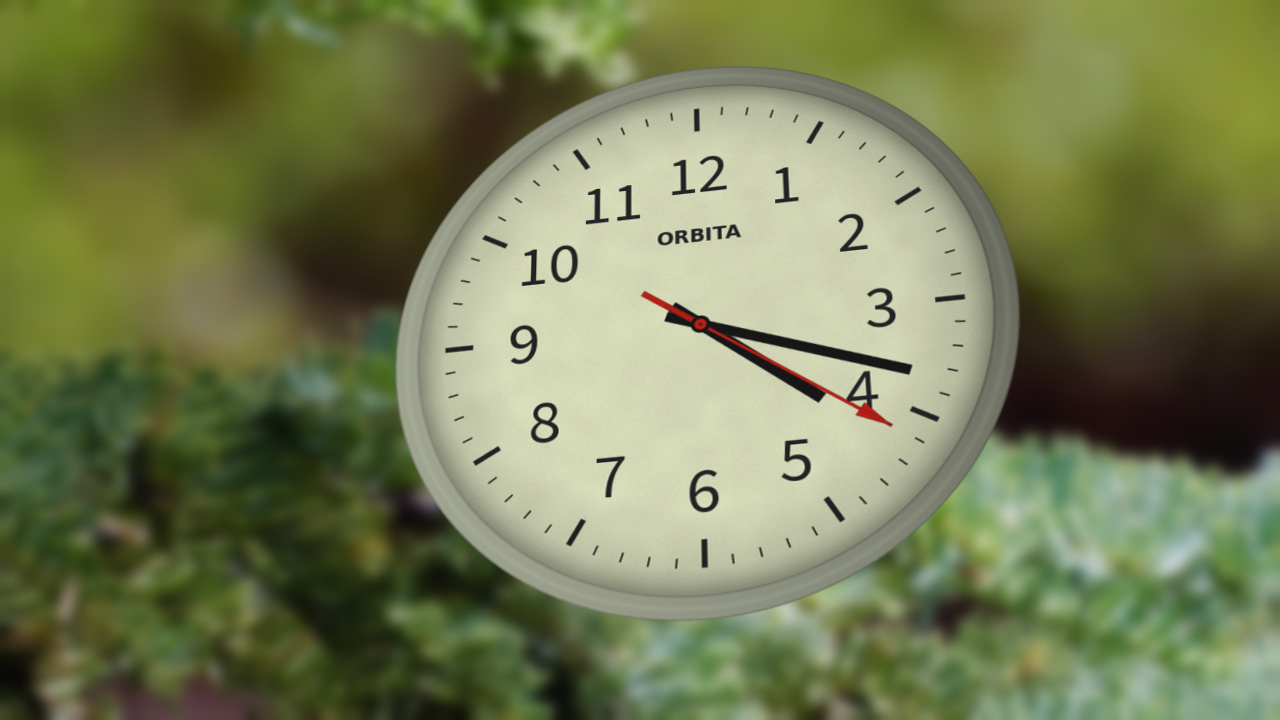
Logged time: 4:18:21
